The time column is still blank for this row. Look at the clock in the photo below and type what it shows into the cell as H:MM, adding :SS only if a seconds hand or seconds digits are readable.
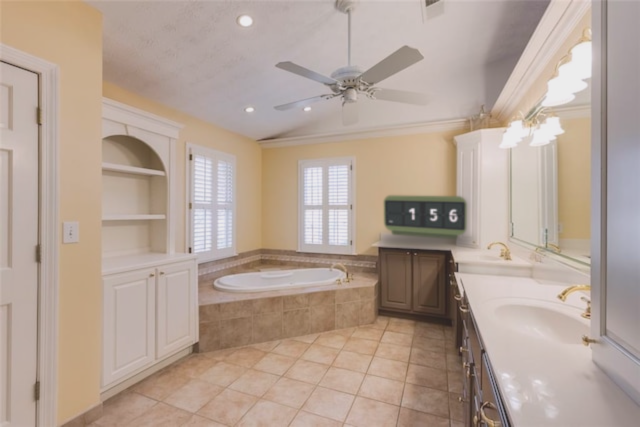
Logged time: 1:56
